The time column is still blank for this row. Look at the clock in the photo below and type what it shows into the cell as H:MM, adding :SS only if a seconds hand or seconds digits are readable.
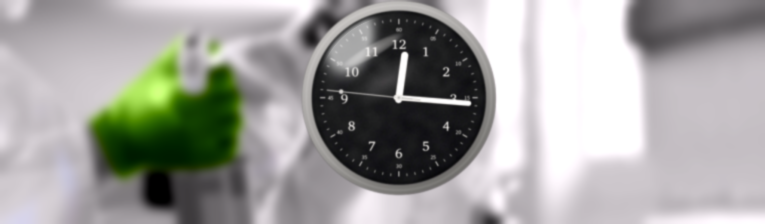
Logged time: 12:15:46
